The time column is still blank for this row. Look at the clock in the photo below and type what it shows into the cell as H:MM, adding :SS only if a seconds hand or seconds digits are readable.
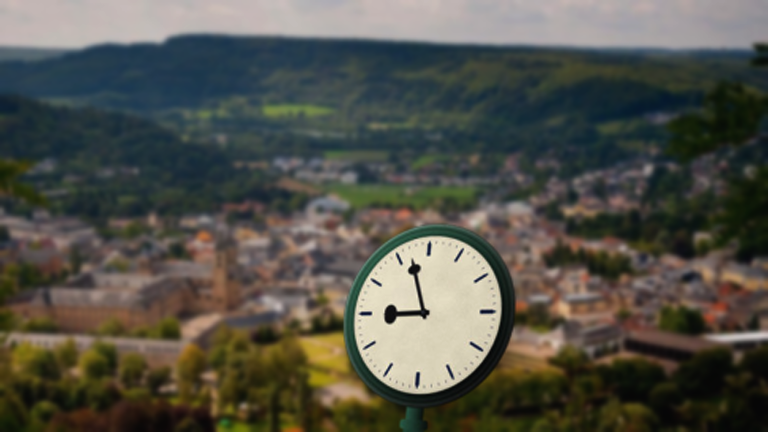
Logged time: 8:57
